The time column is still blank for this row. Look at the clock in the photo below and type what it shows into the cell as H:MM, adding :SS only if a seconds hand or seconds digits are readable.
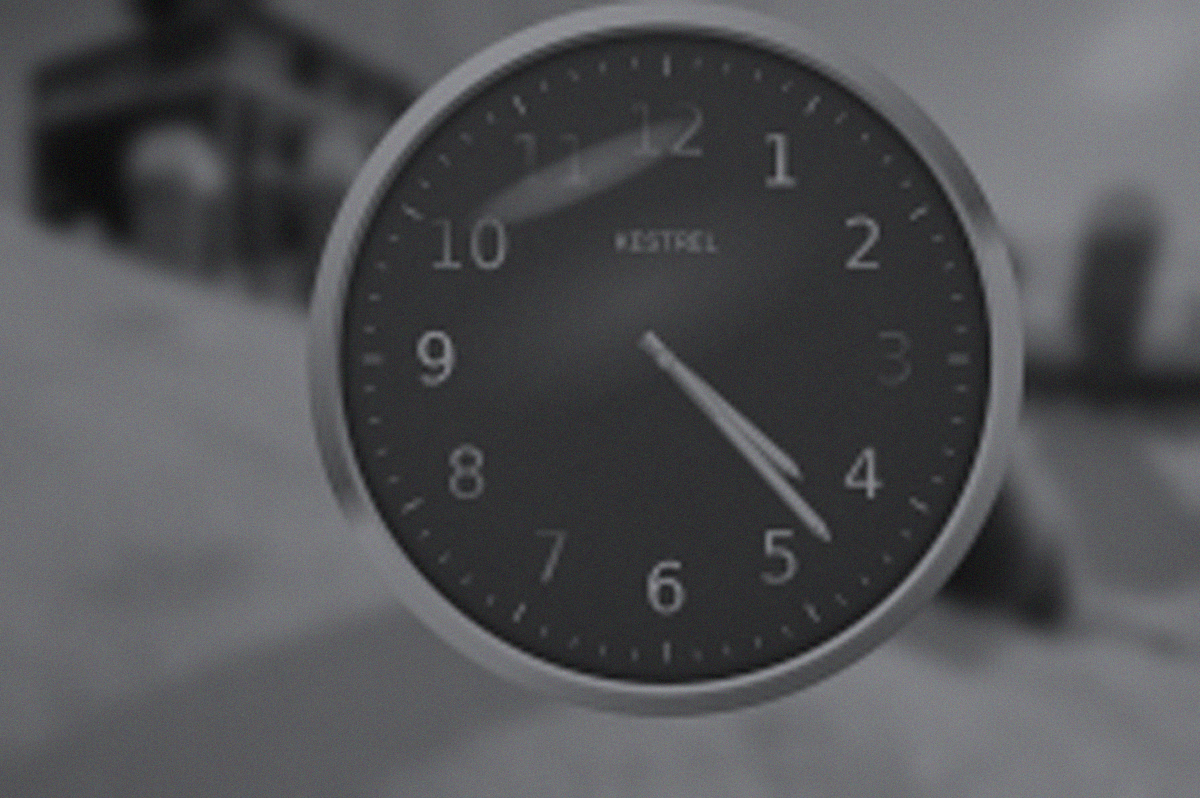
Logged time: 4:23
